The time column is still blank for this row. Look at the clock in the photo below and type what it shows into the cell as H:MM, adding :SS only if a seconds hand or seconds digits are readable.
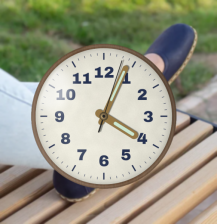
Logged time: 4:04:03
